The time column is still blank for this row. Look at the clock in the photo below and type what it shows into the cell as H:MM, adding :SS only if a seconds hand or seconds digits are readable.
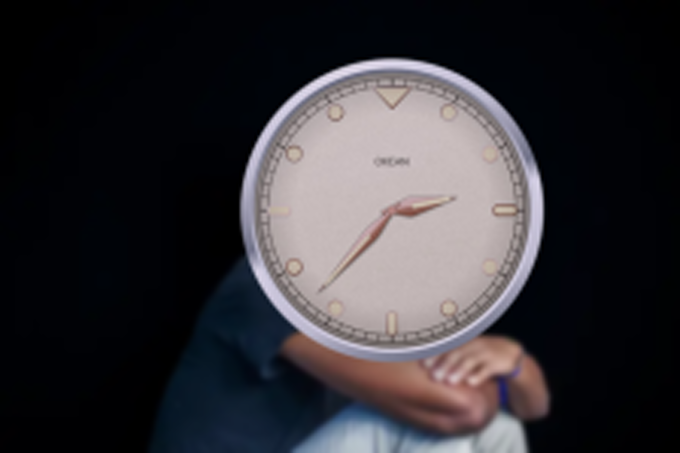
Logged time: 2:37
